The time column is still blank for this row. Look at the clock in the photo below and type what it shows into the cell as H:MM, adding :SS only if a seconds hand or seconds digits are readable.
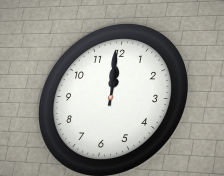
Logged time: 11:59
